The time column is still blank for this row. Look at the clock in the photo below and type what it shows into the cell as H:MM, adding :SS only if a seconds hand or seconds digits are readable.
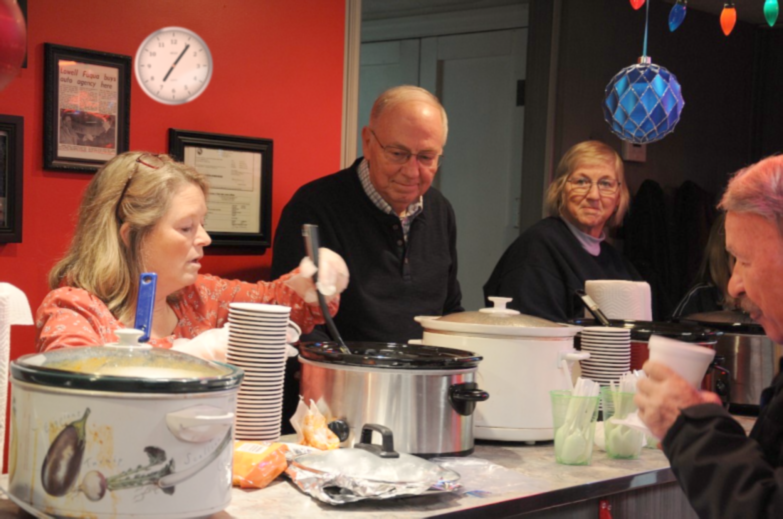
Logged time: 7:06
